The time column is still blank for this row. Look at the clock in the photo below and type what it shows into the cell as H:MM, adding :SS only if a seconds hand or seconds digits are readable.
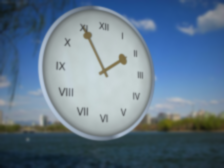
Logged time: 1:55
